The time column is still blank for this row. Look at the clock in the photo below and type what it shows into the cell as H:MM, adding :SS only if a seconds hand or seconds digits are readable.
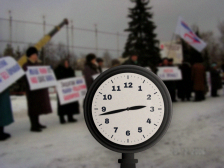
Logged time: 2:43
